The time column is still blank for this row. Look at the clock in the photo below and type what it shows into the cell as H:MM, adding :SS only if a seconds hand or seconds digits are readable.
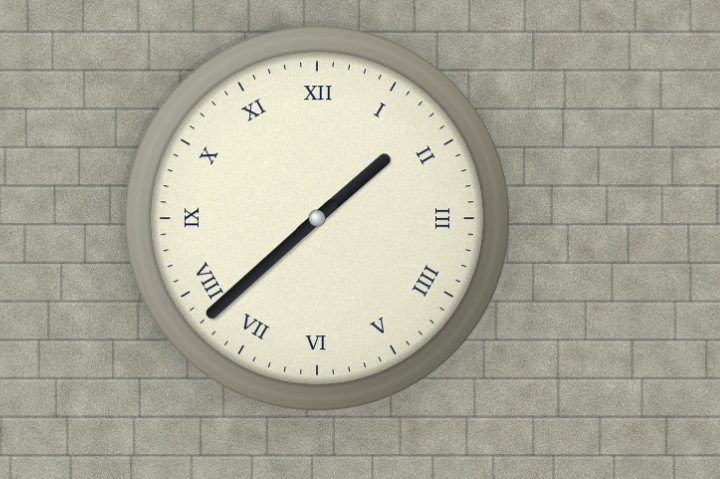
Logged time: 1:38
